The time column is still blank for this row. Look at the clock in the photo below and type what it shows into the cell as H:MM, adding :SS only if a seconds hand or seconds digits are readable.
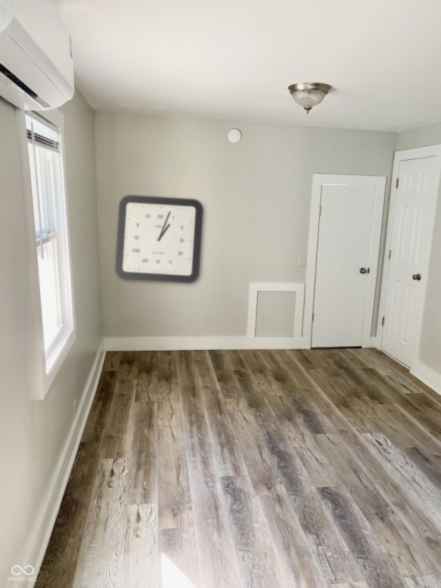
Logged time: 1:03
